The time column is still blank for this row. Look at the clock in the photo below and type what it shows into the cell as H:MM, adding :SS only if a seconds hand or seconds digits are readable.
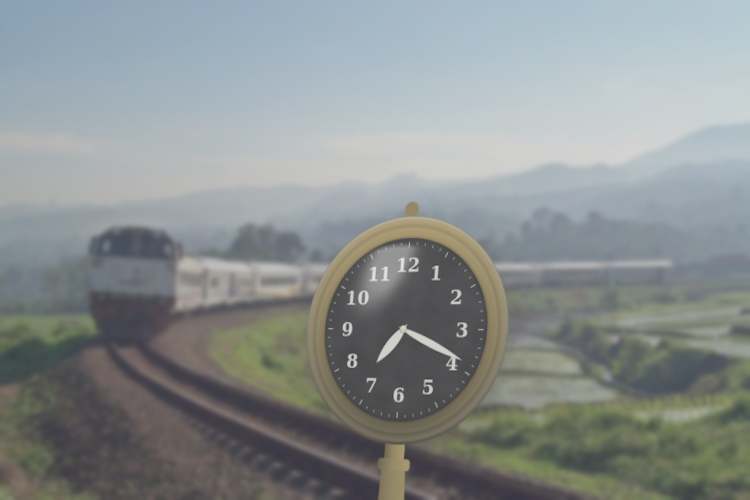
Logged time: 7:19
